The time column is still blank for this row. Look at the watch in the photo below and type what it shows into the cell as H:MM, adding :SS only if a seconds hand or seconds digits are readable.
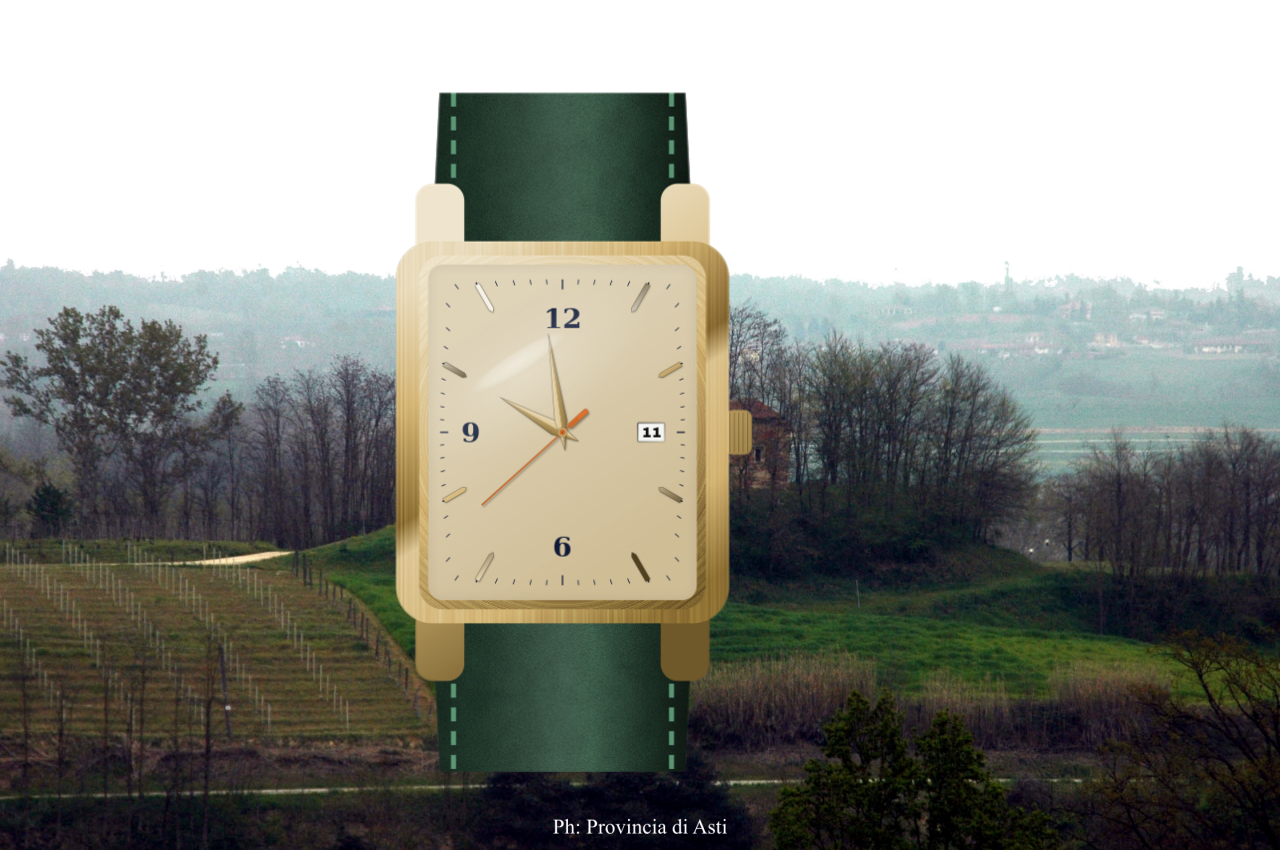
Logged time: 9:58:38
